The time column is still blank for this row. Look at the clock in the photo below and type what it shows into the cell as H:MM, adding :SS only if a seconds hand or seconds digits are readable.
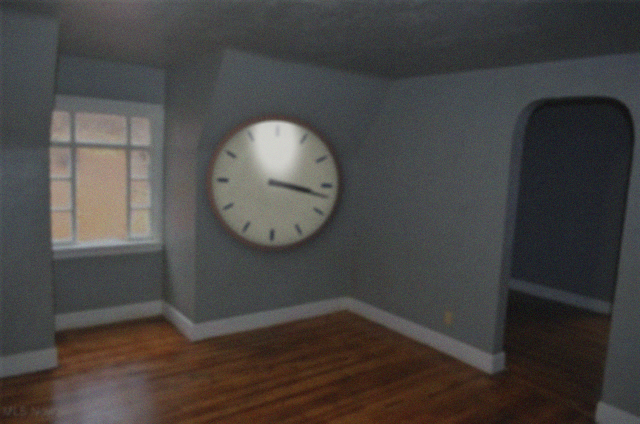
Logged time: 3:17
